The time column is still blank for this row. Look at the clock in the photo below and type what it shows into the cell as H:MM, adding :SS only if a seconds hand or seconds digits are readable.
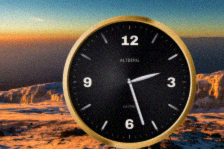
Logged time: 2:27
